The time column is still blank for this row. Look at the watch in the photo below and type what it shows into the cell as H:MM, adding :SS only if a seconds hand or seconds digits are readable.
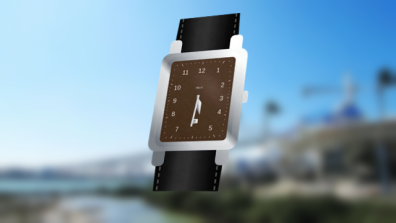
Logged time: 5:31
